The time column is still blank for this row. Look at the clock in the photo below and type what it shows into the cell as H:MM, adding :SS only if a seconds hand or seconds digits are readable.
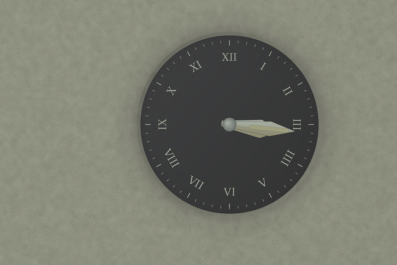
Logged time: 3:16
